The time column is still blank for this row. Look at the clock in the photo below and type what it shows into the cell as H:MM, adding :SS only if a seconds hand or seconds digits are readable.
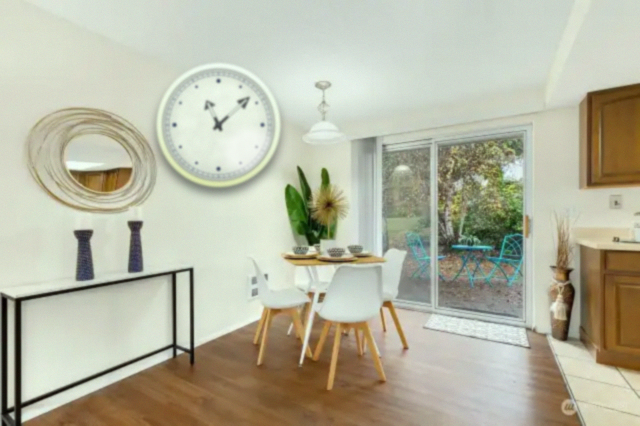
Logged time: 11:08
